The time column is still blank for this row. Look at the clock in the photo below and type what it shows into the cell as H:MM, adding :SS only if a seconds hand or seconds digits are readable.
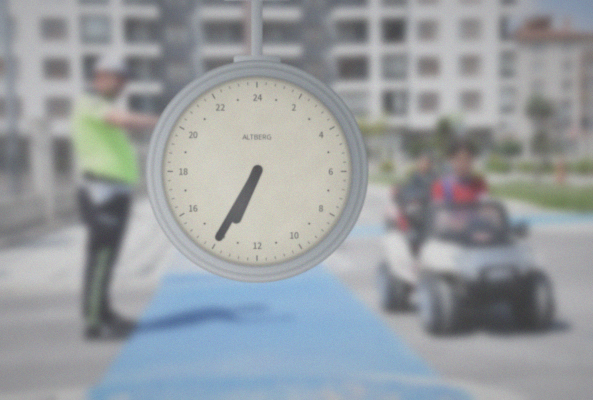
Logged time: 13:35
